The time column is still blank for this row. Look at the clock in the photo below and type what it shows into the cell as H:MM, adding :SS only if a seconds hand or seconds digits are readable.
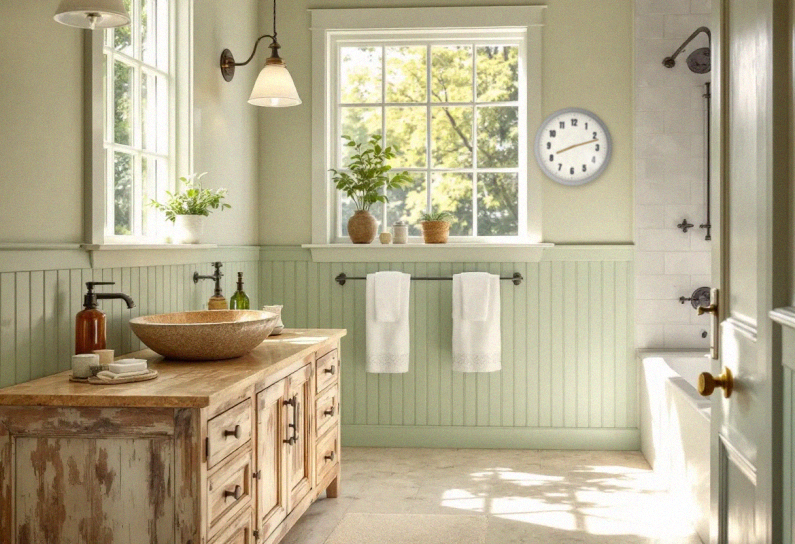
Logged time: 8:12
